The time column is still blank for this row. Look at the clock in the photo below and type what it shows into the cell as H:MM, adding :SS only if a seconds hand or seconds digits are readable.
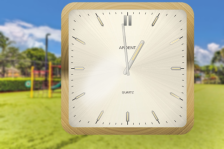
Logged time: 12:59
